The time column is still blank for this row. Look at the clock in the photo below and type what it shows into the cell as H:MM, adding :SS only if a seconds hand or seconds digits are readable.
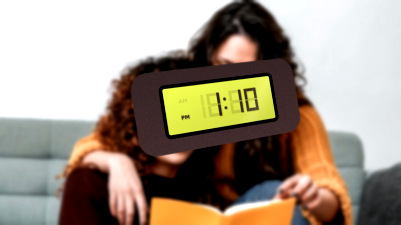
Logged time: 1:10
